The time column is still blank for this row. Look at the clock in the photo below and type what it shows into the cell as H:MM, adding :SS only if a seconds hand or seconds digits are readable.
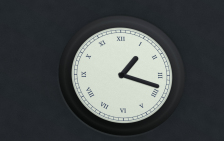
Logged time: 1:18
